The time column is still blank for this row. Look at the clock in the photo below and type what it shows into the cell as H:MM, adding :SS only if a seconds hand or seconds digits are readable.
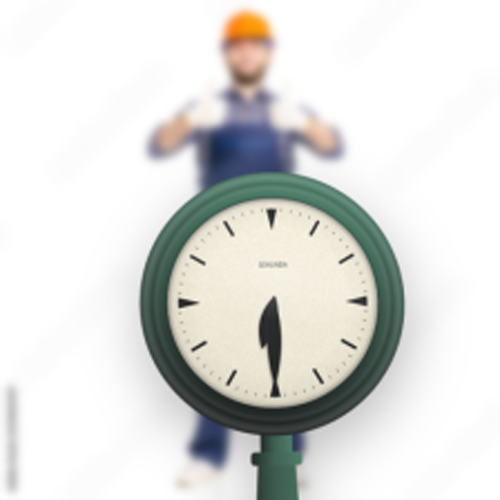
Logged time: 6:30
